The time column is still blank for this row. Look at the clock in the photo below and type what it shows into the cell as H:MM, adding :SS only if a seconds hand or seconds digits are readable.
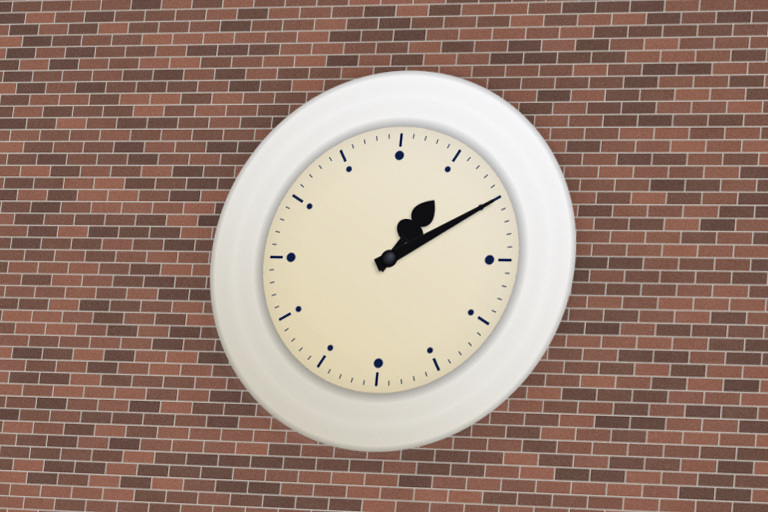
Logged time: 1:10
